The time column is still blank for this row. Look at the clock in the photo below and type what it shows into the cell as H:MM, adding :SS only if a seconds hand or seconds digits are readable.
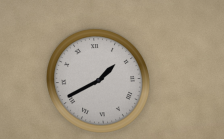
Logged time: 1:41
